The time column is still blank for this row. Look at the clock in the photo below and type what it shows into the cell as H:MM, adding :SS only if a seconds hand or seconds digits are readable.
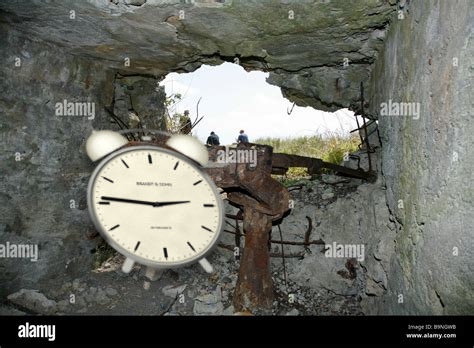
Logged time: 2:46
